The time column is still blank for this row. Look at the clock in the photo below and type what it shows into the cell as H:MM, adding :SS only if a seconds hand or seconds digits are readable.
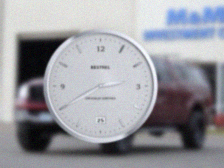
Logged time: 2:40
